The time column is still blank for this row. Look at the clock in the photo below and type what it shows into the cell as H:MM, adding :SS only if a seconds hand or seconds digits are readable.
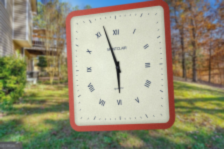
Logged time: 5:57
